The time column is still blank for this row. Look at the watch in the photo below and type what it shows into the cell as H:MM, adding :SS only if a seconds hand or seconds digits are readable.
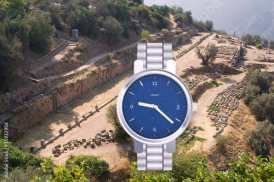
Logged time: 9:22
